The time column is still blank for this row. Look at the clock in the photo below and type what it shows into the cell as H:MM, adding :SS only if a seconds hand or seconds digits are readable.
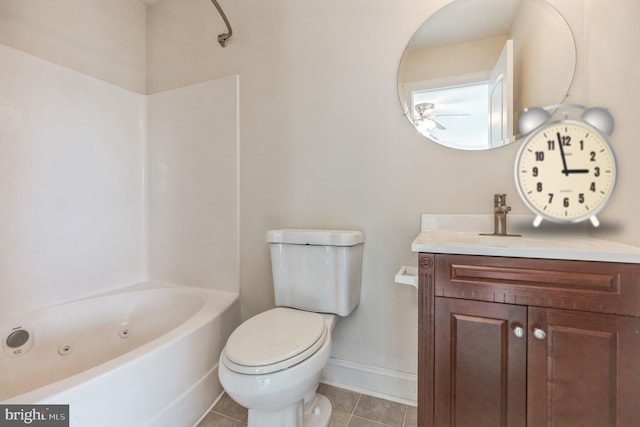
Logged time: 2:58
